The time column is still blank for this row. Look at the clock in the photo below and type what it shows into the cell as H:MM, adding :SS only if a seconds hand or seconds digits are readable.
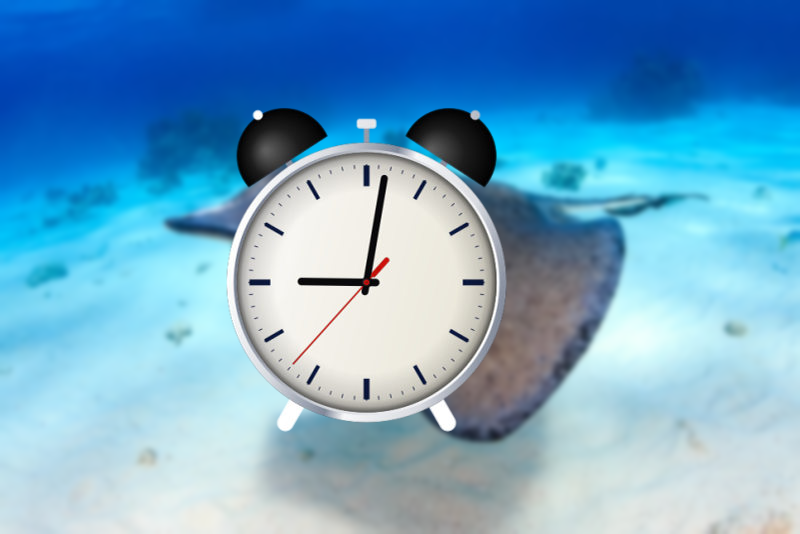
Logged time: 9:01:37
